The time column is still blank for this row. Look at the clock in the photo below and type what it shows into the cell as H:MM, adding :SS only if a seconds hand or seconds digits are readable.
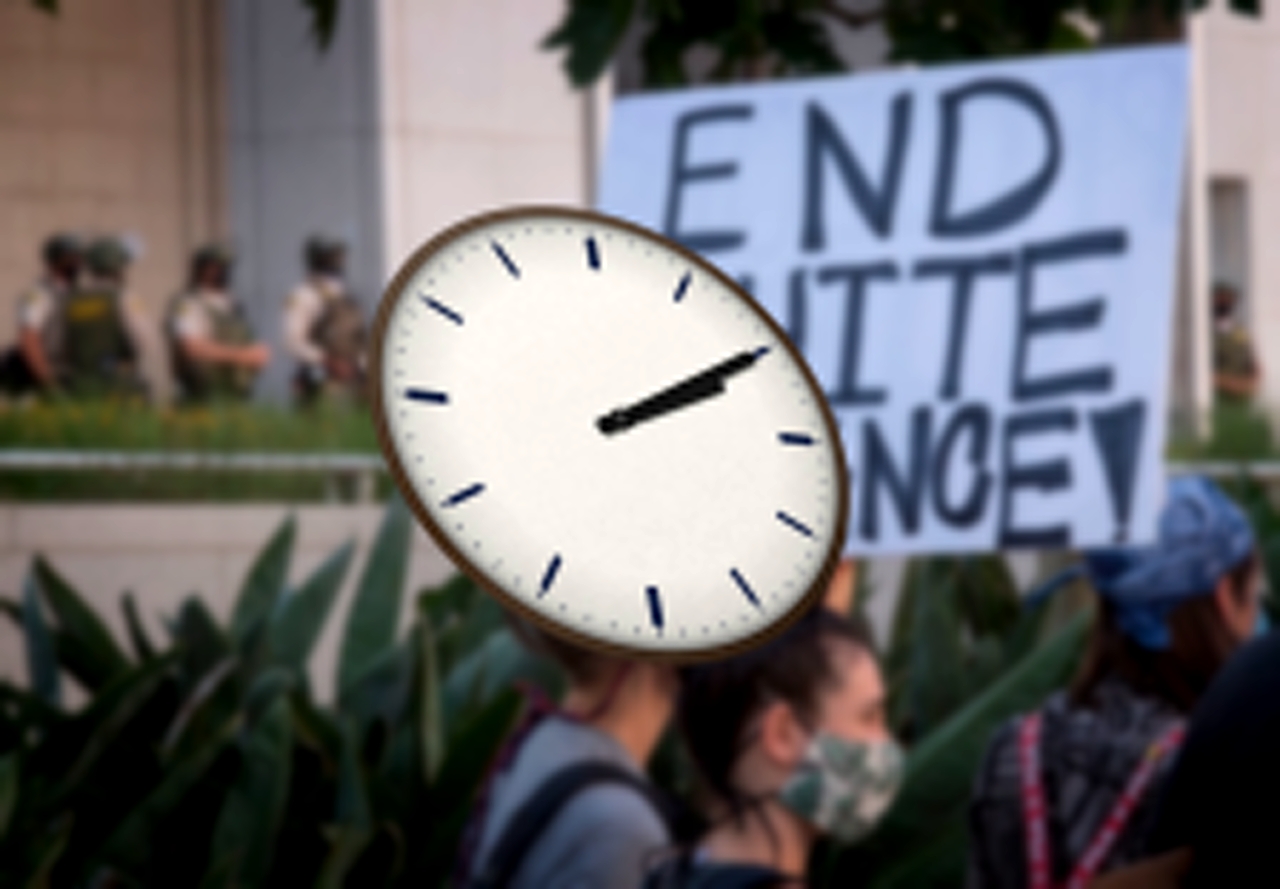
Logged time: 2:10
